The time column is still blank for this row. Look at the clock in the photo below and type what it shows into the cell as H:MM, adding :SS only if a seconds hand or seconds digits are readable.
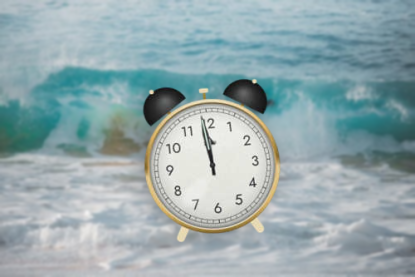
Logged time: 11:59
